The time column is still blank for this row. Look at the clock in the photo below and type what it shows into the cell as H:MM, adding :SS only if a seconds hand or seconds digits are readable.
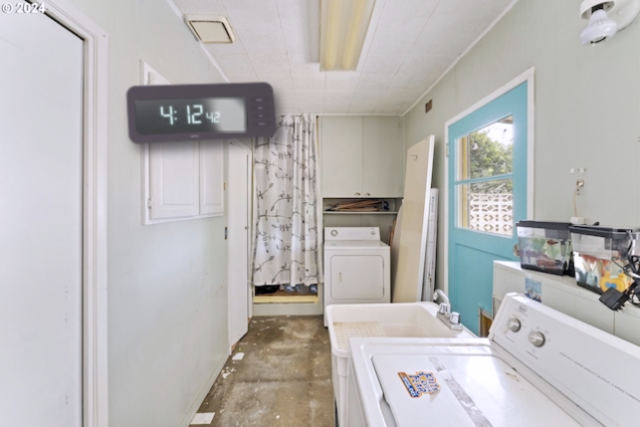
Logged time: 4:12:42
